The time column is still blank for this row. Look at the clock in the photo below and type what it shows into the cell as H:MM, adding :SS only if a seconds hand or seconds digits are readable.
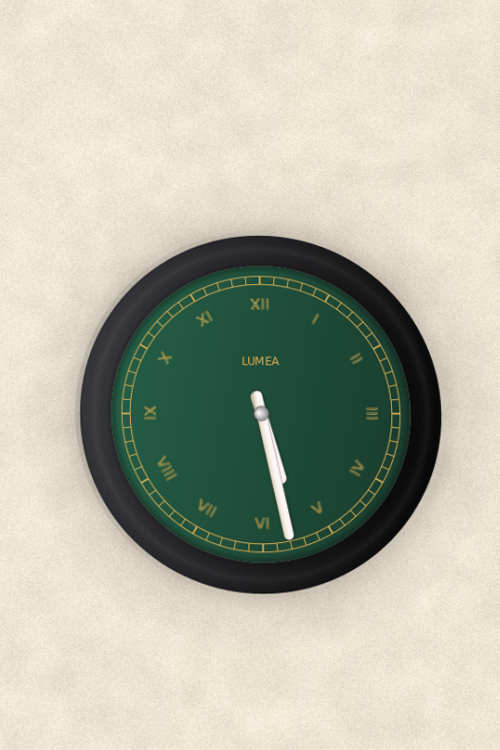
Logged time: 5:28
